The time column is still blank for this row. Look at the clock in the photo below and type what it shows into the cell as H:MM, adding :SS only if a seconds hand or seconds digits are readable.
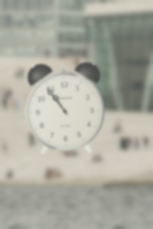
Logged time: 10:54
